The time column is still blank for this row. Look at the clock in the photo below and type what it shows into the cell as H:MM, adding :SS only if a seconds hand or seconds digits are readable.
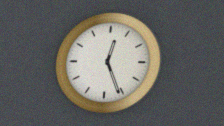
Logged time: 12:26
